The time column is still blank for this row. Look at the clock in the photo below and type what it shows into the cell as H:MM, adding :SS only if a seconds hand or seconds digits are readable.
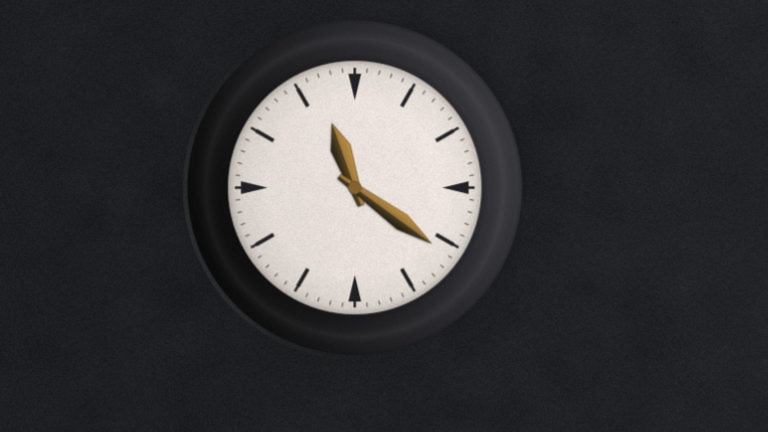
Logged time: 11:21
